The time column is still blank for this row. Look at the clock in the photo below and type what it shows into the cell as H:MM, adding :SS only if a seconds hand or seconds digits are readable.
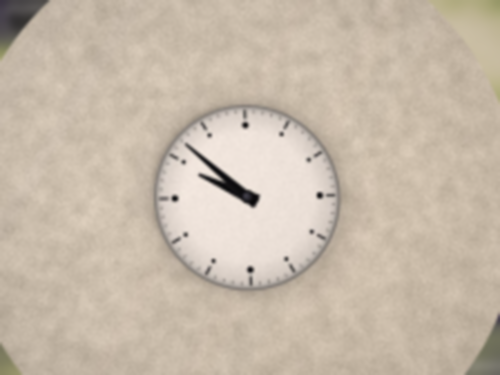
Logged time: 9:52
